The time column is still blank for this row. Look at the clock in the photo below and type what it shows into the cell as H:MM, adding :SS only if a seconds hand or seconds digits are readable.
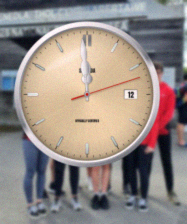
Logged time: 11:59:12
